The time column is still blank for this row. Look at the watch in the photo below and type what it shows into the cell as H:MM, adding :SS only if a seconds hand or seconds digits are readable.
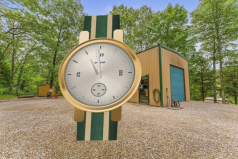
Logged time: 10:59
